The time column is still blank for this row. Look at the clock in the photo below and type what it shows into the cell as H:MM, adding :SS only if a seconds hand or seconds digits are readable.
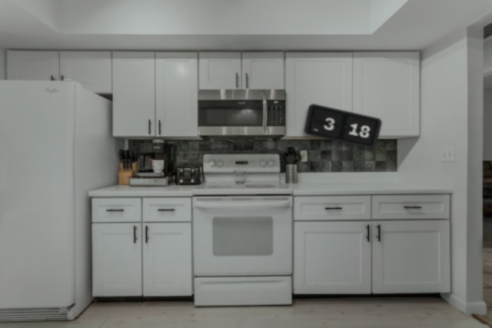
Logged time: 3:18
